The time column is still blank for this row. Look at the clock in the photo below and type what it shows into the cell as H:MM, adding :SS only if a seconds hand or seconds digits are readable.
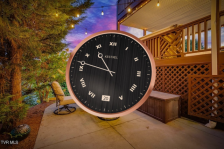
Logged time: 10:47
